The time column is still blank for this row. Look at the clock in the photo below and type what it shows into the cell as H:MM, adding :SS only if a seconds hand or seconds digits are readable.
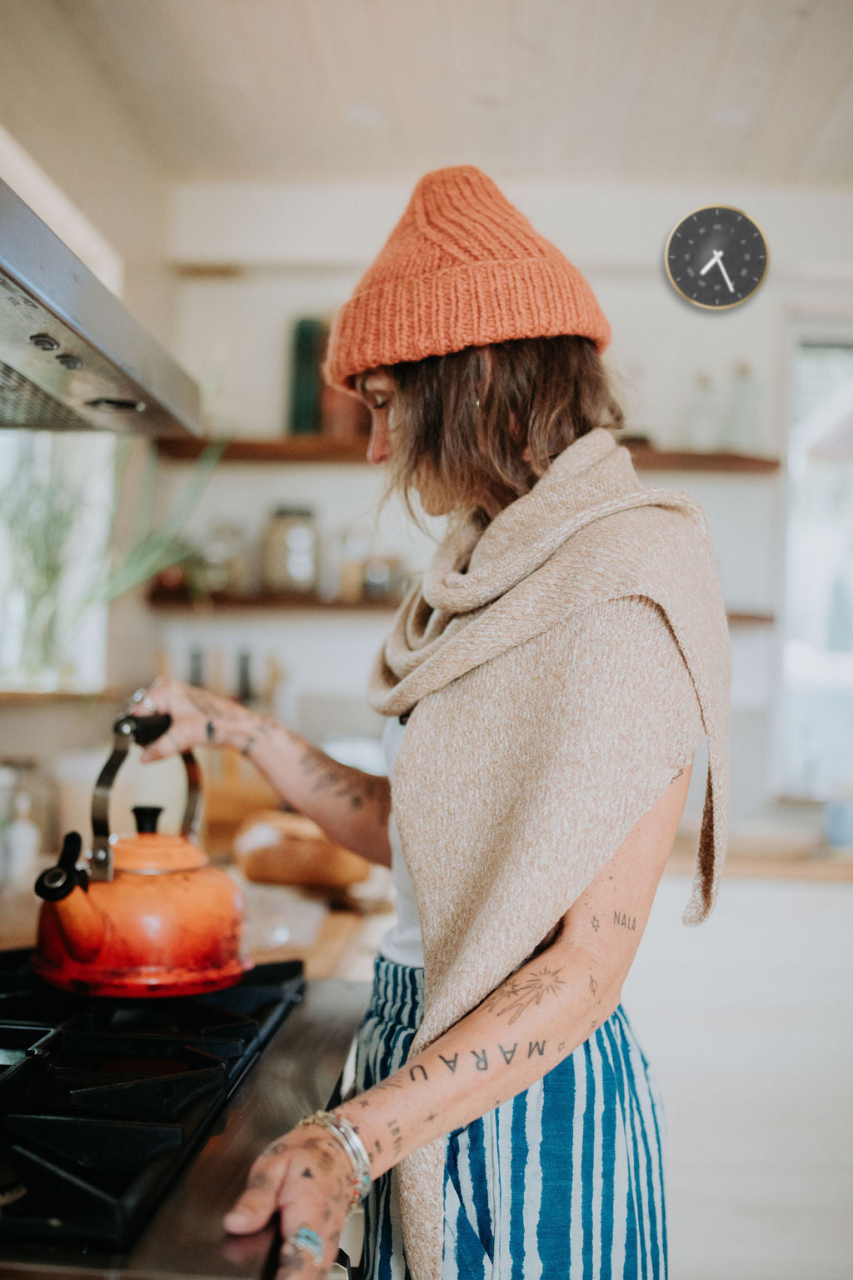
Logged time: 7:26
